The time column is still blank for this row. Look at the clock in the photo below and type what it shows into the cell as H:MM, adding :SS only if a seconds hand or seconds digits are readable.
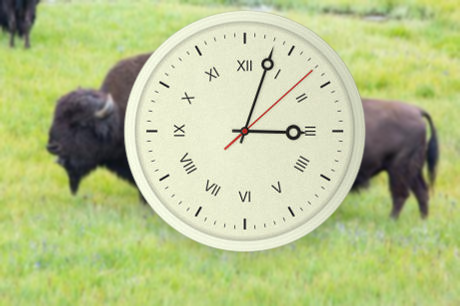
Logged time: 3:03:08
